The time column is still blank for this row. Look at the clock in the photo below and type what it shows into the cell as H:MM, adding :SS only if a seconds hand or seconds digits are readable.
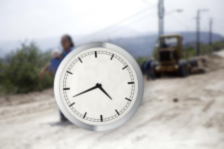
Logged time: 4:42
